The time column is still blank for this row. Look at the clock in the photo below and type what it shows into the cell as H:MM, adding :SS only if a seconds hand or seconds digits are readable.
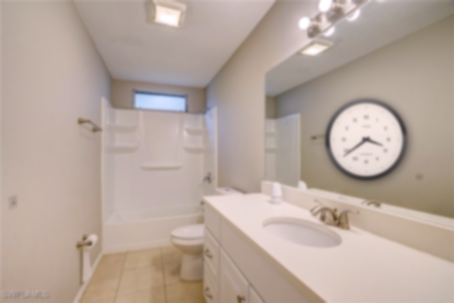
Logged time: 3:39
